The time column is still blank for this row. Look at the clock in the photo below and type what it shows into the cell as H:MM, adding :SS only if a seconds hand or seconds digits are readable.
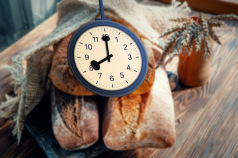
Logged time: 8:00
